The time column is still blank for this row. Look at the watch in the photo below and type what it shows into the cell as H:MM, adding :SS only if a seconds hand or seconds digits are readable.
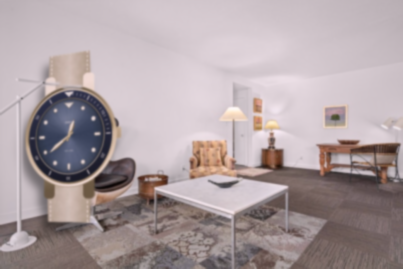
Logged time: 12:39
